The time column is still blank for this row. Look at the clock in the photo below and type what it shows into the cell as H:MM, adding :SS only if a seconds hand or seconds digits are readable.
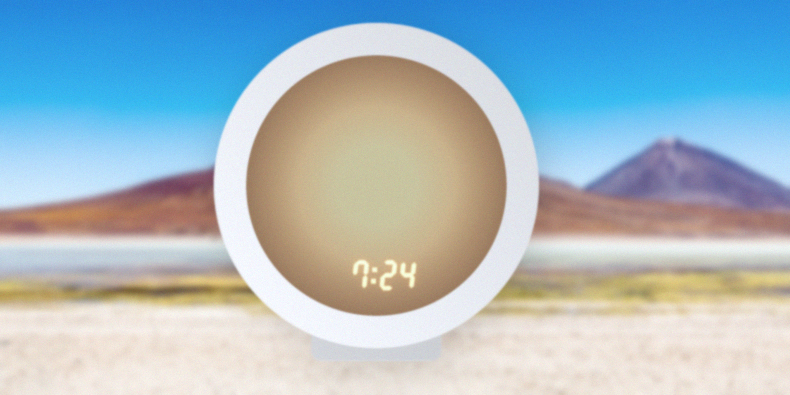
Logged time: 7:24
